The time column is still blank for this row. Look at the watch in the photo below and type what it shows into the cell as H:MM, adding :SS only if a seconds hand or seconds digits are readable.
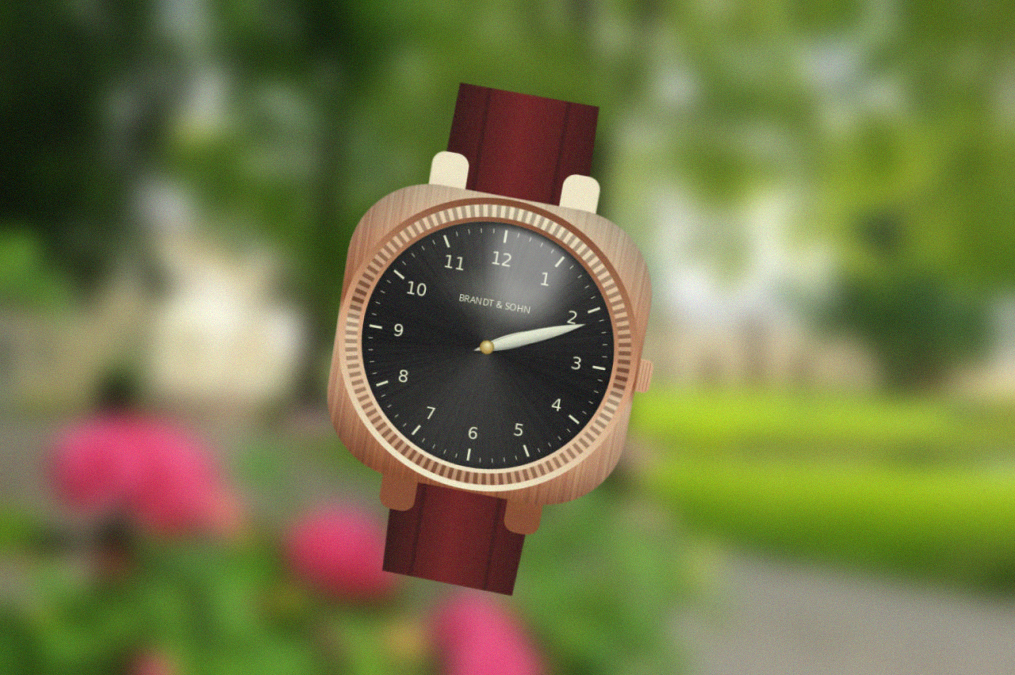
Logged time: 2:11
